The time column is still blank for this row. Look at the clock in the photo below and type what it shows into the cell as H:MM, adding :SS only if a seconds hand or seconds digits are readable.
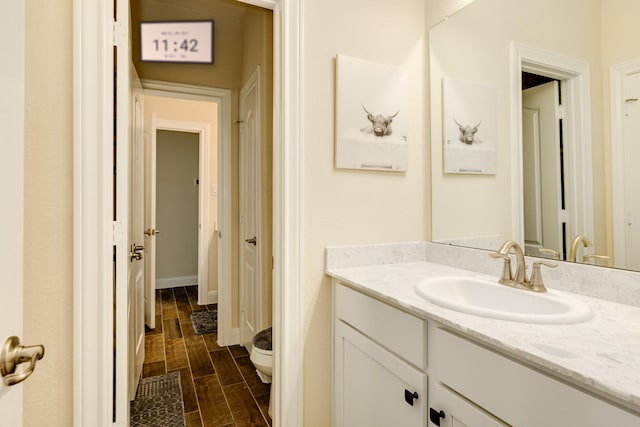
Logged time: 11:42
